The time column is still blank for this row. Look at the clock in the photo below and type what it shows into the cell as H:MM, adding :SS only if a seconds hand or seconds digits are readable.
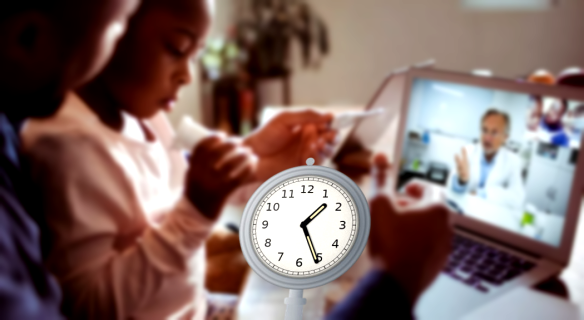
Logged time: 1:26
